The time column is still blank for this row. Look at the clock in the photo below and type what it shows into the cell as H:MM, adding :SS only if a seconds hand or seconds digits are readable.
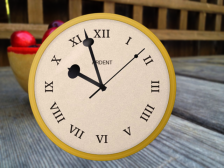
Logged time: 9:57:08
